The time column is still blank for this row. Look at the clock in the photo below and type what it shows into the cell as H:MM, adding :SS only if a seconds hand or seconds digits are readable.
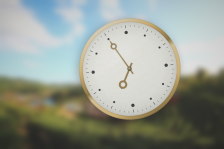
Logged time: 6:55
